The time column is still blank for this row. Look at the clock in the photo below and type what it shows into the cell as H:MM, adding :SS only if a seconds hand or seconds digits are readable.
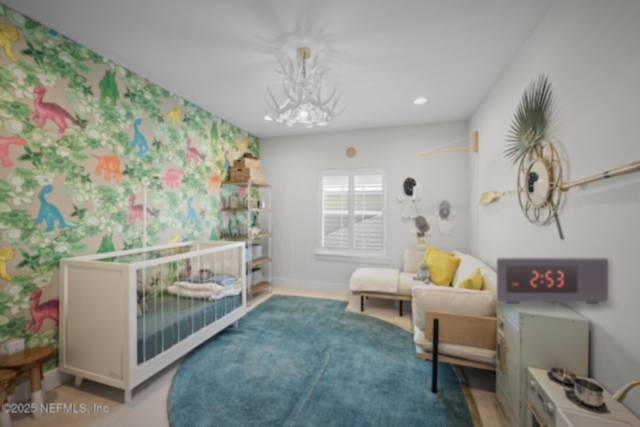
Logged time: 2:53
